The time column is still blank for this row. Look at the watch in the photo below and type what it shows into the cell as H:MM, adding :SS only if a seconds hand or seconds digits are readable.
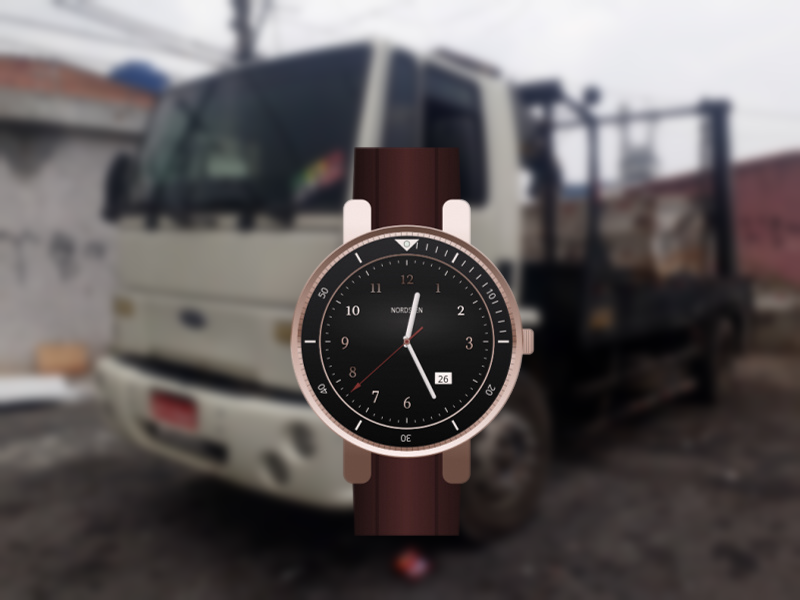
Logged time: 12:25:38
